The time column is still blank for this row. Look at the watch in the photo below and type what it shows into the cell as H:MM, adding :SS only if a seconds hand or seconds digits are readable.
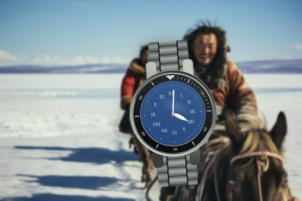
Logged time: 4:01
